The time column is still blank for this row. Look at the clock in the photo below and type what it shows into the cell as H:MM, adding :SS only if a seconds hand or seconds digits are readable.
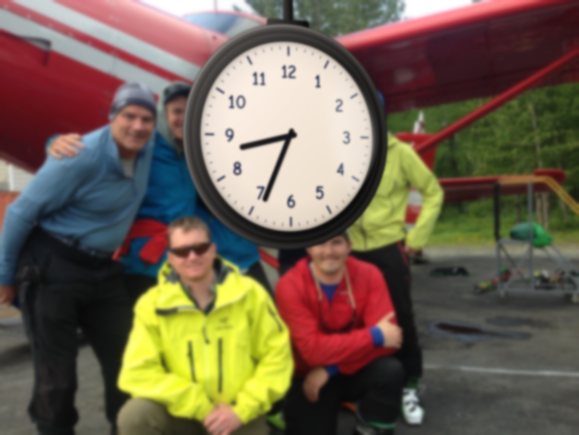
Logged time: 8:34
